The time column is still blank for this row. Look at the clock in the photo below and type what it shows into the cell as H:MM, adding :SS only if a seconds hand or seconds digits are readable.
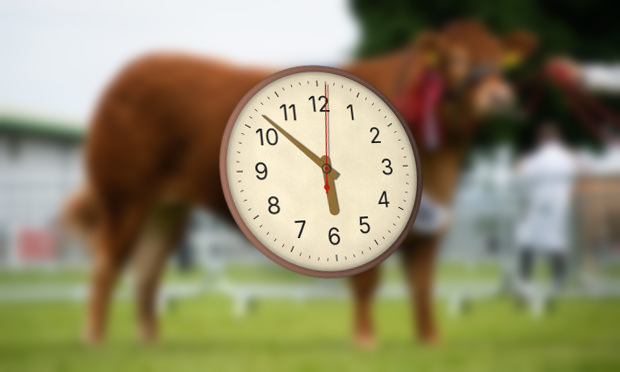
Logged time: 5:52:01
